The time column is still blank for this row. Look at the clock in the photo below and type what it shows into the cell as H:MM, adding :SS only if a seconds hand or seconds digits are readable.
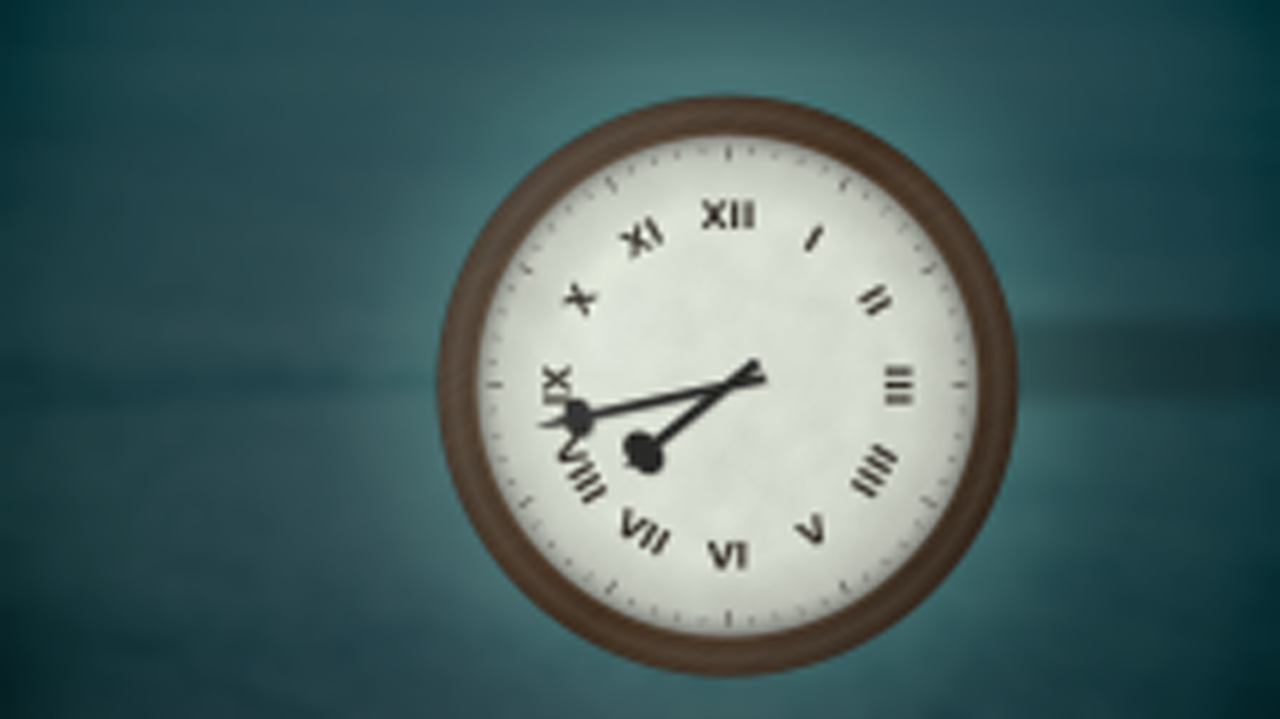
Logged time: 7:43
